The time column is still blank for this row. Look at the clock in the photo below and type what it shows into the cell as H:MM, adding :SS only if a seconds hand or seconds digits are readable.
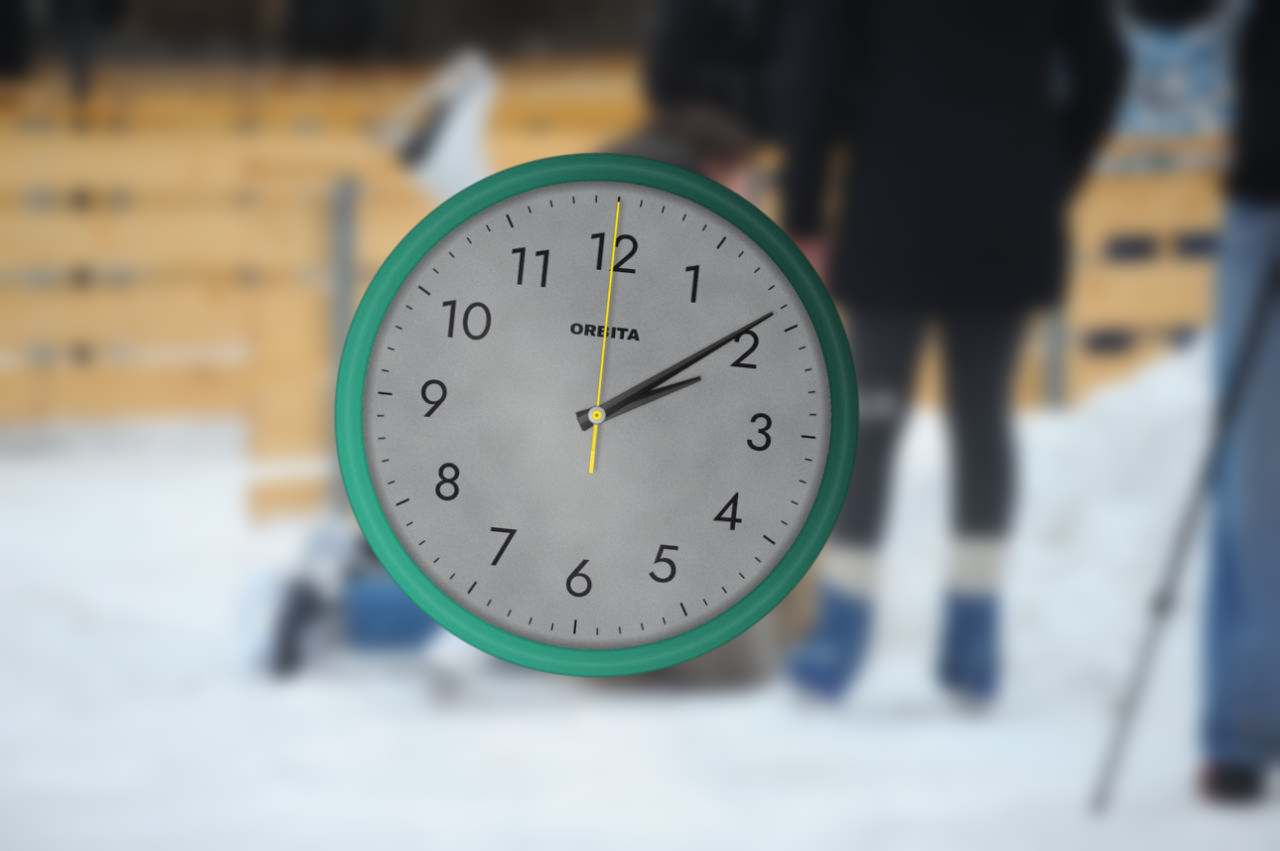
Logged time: 2:09:00
